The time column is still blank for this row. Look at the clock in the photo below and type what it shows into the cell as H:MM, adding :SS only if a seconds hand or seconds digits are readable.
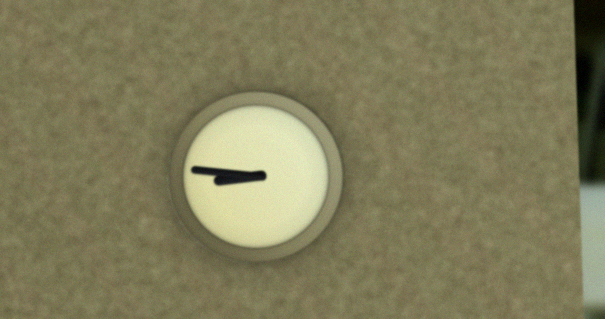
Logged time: 8:46
